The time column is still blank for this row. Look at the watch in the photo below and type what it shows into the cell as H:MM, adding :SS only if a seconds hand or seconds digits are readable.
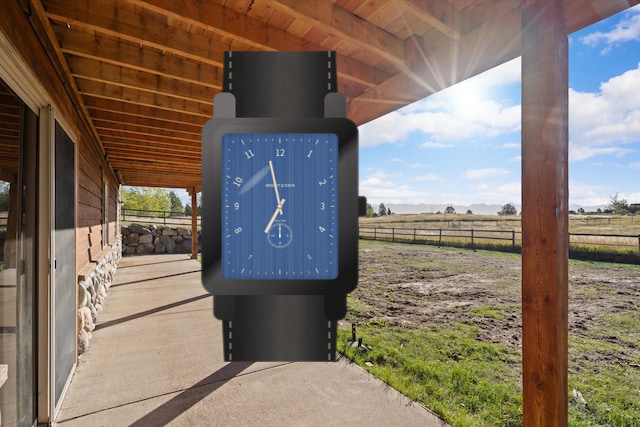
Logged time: 6:58
